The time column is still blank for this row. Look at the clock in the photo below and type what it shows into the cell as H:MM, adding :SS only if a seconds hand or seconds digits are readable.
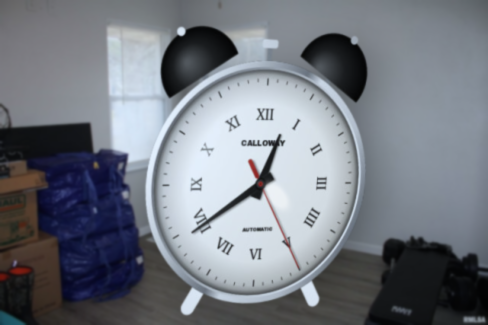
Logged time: 12:39:25
